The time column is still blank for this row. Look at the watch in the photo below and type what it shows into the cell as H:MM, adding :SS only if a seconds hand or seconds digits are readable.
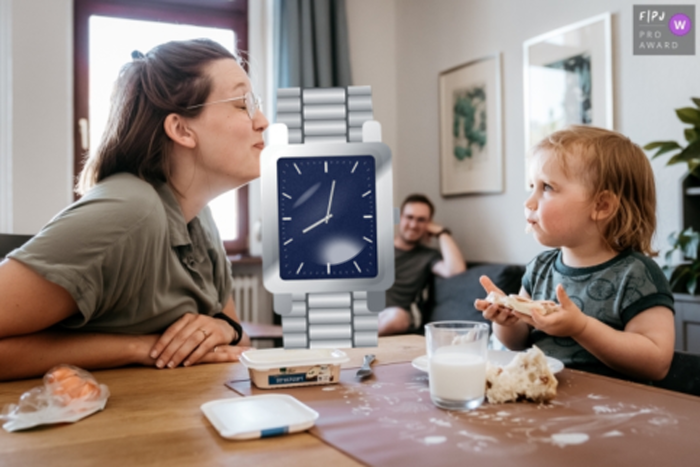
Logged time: 8:02
